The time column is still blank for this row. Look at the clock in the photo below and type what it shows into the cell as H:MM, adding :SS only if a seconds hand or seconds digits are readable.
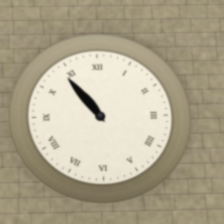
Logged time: 10:54
